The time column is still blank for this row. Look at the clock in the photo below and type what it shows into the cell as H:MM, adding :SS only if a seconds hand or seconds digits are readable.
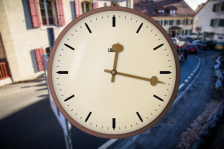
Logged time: 12:17
